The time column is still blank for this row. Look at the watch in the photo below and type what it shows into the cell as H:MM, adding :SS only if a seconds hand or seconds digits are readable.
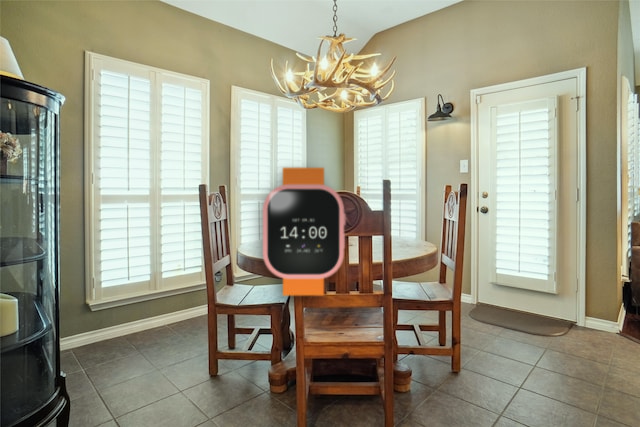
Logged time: 14:00
